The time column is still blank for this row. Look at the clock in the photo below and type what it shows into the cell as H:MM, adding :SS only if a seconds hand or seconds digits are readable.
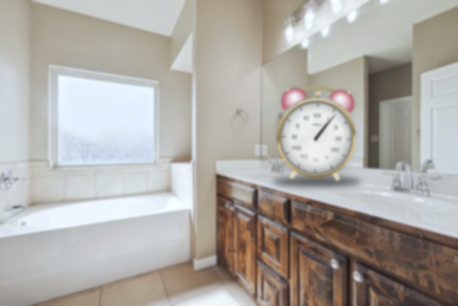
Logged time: 1:06
